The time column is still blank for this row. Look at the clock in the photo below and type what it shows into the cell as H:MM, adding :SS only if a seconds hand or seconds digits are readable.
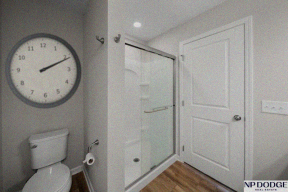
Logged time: 2:11
